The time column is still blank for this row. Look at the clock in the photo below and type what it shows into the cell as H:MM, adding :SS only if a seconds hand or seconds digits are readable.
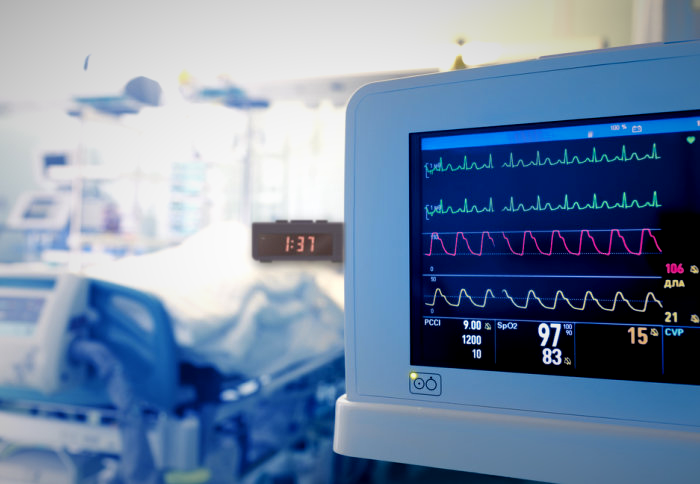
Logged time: 1:37
